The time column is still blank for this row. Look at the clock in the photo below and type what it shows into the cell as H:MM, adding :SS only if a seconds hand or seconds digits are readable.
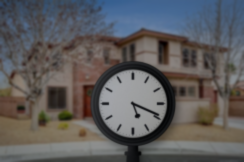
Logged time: 5:19
